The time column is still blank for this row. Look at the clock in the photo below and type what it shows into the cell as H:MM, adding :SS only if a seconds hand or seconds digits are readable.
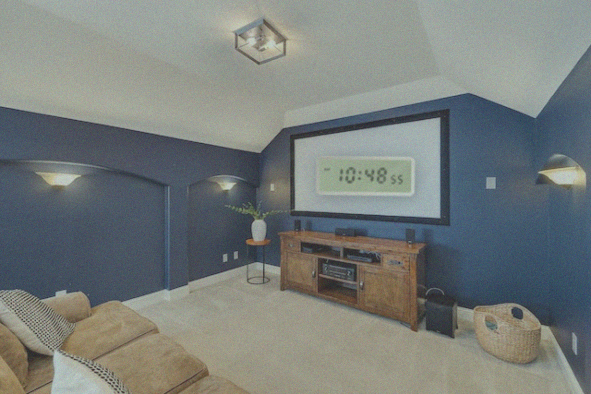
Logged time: 10:48:55
